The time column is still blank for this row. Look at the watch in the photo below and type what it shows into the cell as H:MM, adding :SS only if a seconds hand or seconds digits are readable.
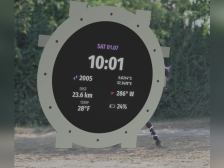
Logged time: 10:01
